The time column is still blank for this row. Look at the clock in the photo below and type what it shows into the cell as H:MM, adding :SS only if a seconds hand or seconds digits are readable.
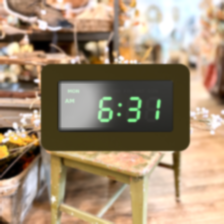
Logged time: 6:31
